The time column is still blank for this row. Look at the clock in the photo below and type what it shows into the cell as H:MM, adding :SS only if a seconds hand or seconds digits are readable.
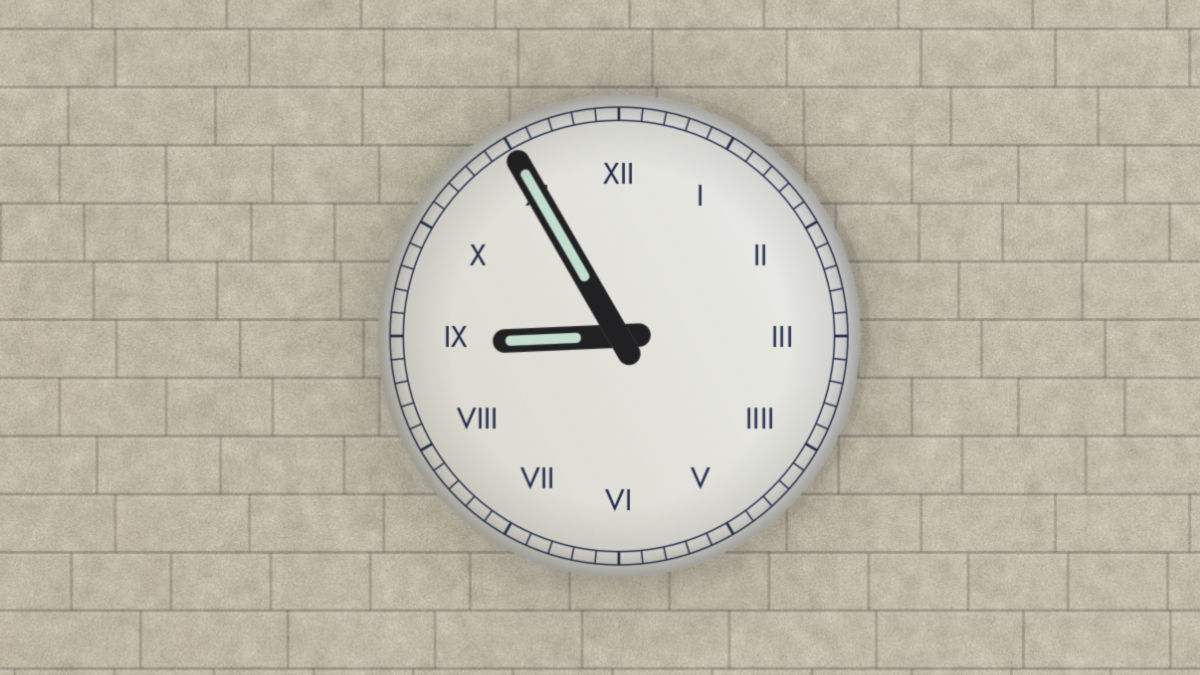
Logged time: 8:55
